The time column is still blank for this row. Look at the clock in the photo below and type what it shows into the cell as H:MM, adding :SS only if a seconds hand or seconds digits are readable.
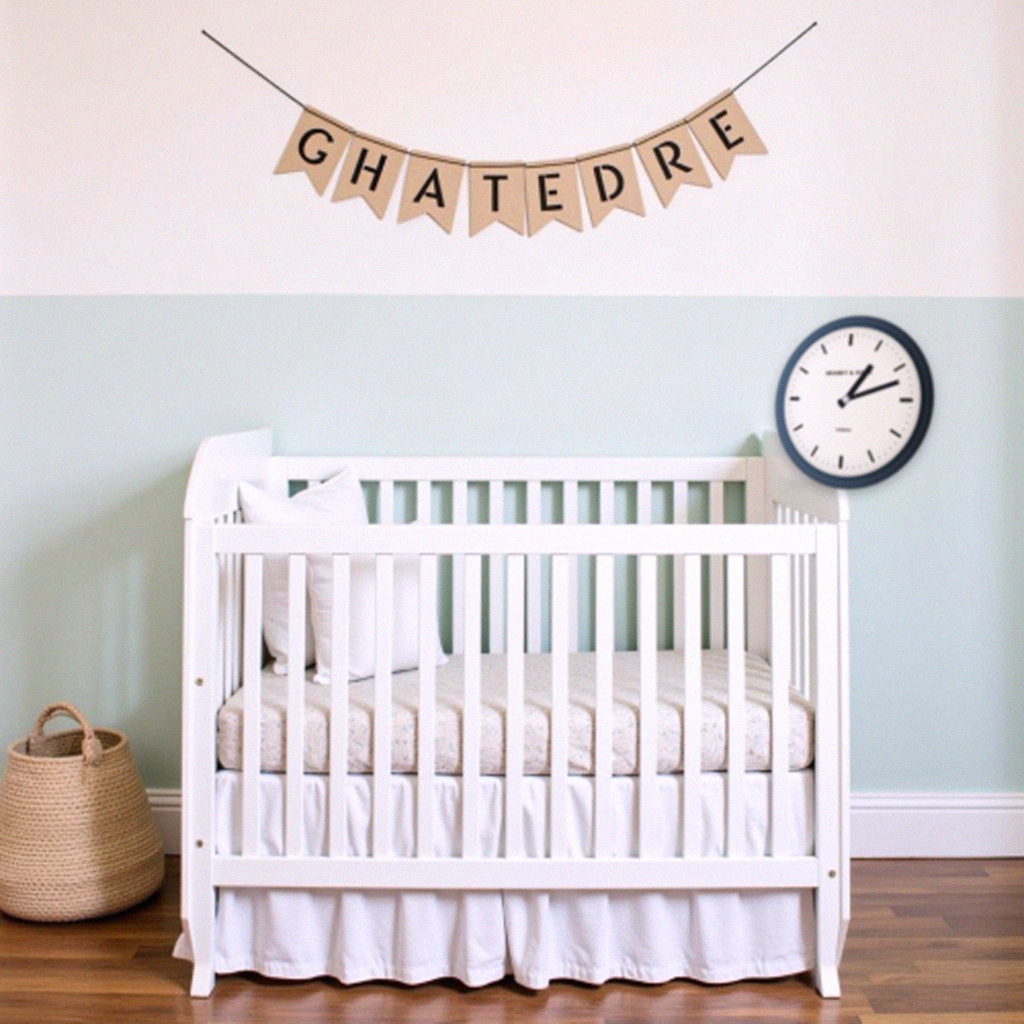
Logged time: 1:12
